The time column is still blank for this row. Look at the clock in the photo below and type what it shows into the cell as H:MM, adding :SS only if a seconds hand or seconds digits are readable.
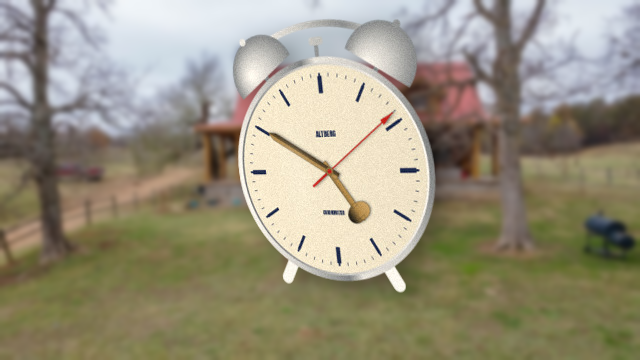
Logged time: 4:50:09
